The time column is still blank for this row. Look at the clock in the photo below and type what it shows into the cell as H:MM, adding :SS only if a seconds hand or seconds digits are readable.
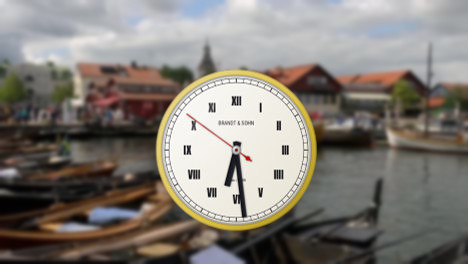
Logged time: 6:28:51
